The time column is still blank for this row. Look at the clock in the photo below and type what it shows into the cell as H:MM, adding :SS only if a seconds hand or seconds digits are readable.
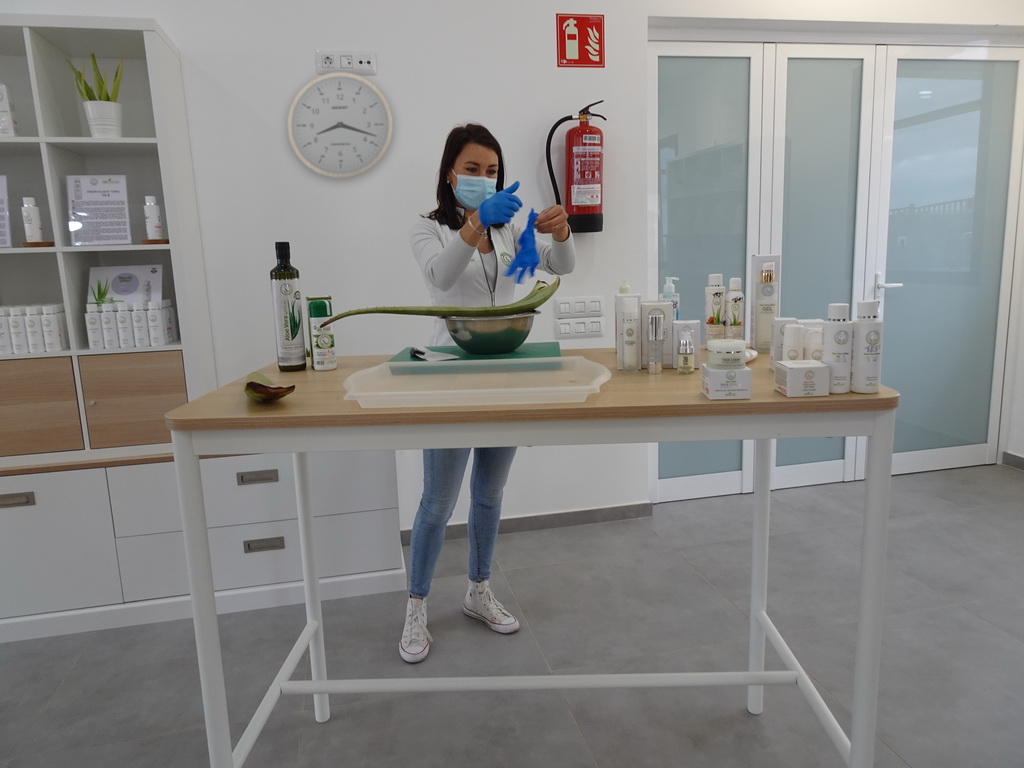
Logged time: 8:18
